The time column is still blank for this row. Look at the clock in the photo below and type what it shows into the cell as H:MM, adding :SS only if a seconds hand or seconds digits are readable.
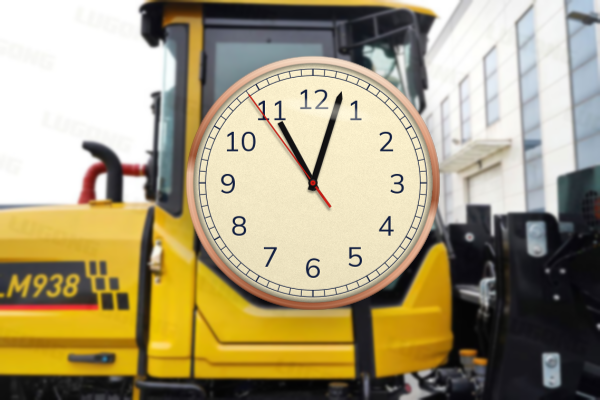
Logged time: 11:02:54
